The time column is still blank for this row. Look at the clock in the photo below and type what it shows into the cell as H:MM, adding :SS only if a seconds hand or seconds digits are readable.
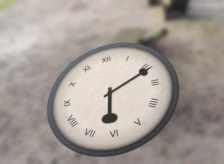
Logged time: 6:11
